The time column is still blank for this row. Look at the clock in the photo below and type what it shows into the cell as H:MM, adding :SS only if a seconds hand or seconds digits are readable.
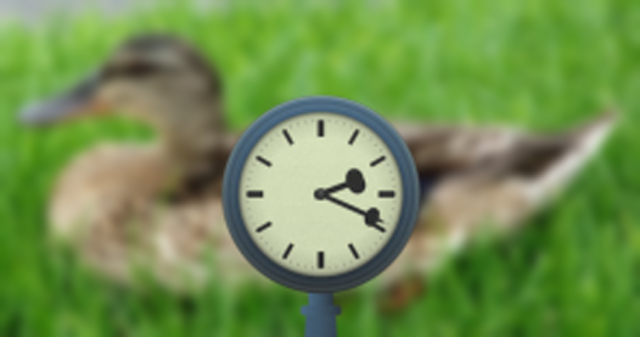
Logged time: 2:19
